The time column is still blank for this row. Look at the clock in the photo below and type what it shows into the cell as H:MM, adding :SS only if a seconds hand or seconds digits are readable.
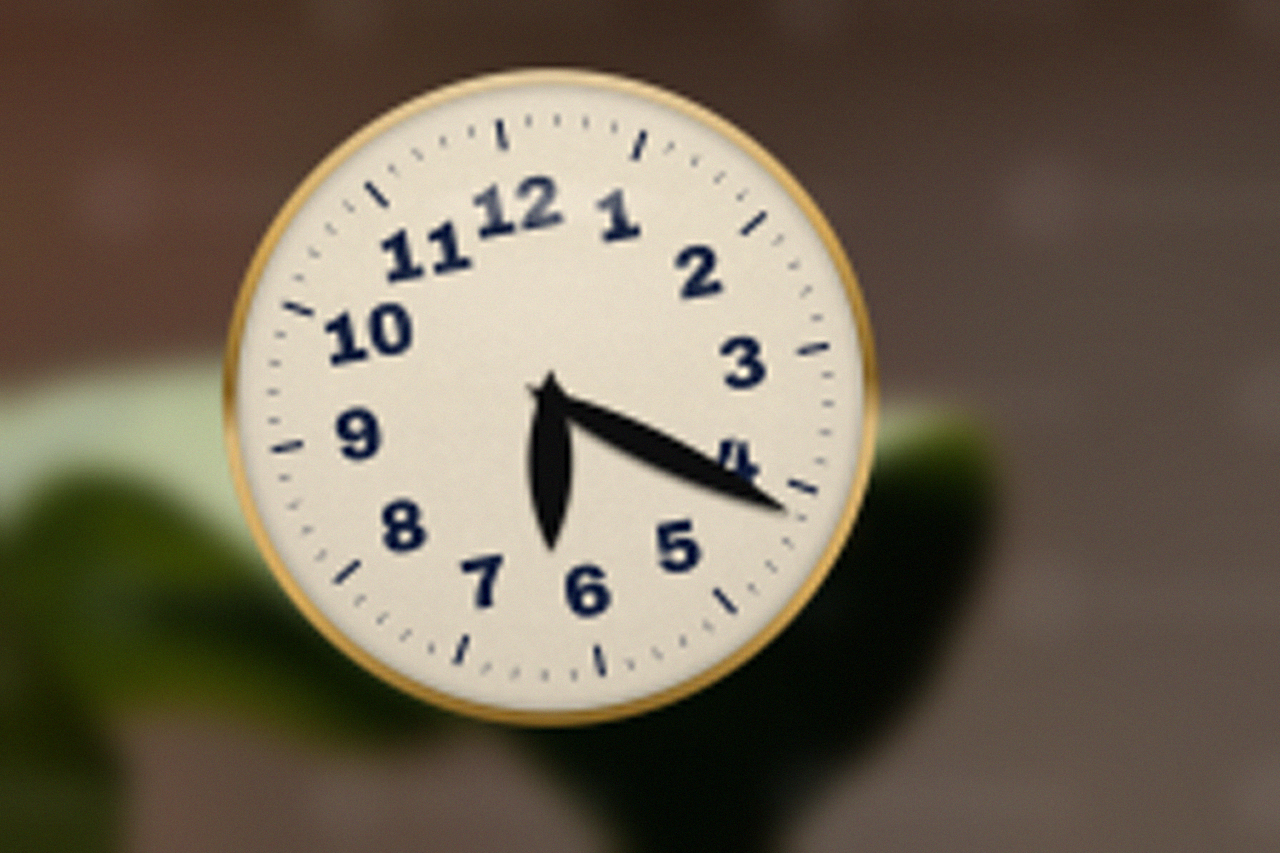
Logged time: 6:21
